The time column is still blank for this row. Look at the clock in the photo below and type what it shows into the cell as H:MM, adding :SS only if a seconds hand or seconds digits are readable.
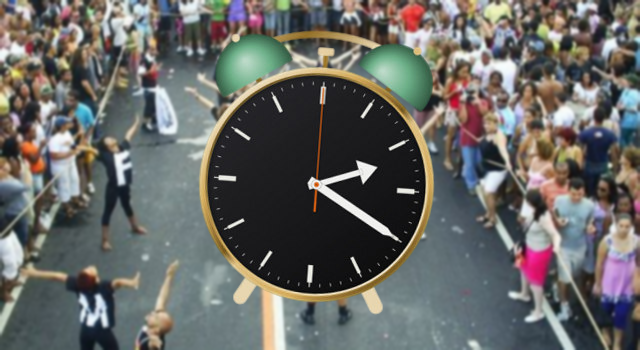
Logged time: 2:20:00
